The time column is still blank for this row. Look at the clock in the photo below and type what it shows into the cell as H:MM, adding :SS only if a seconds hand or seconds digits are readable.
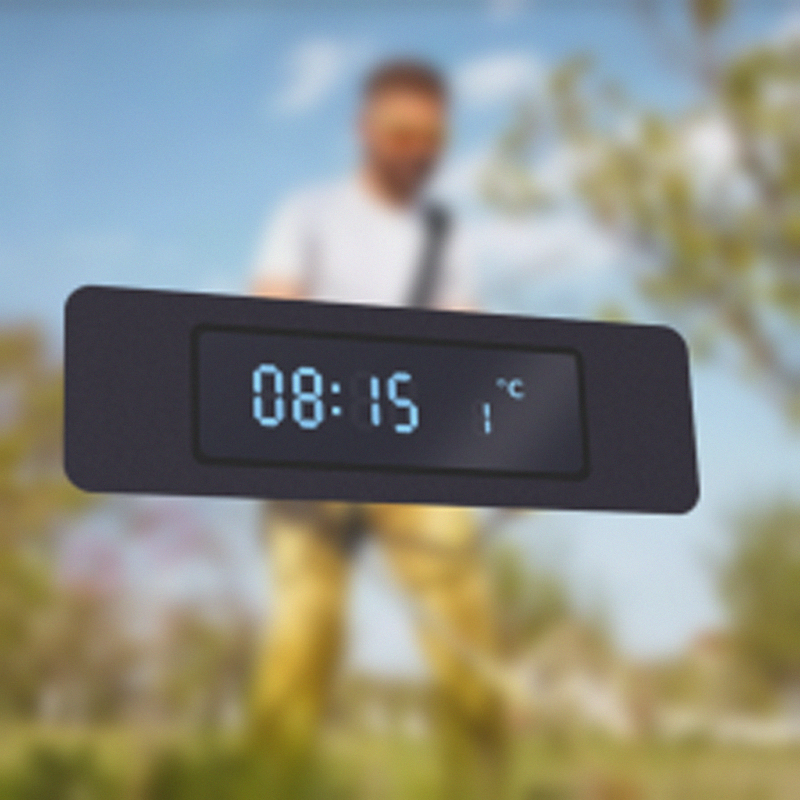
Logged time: 8:15
